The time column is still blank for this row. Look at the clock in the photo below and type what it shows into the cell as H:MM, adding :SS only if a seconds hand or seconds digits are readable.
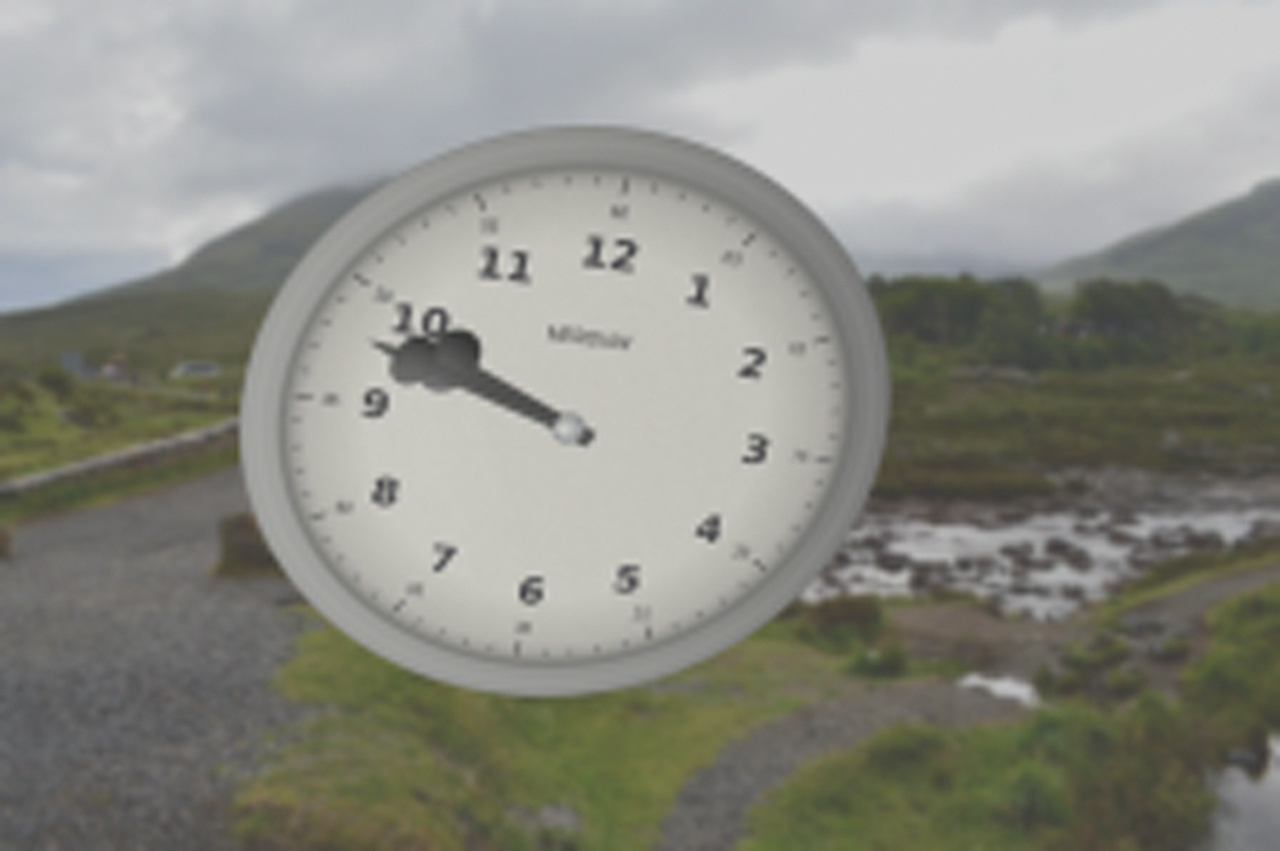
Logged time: 9:48
